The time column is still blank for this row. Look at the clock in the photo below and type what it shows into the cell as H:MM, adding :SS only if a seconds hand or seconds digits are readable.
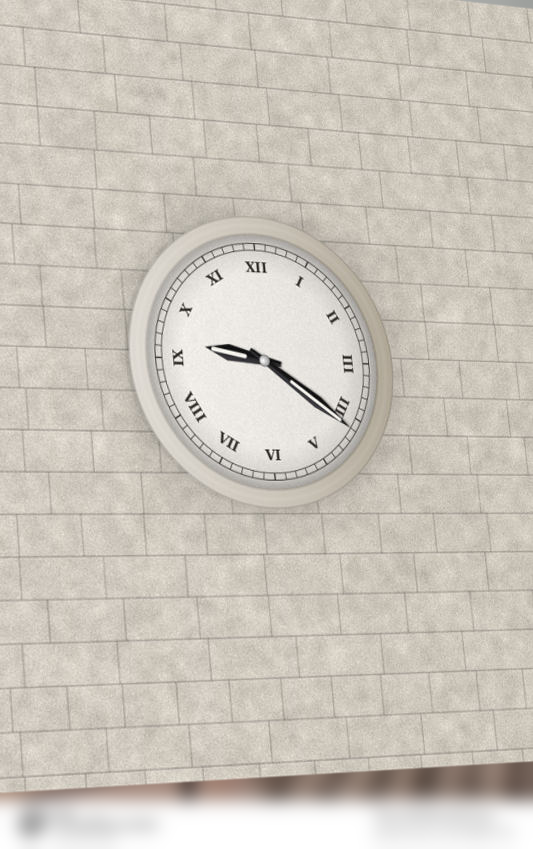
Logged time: 9:21
